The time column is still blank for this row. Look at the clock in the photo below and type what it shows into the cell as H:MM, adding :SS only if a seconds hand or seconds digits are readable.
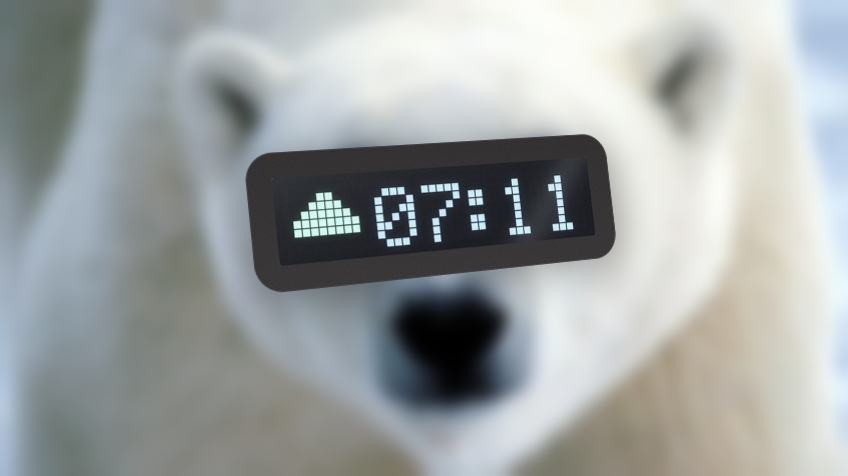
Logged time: 7:11
